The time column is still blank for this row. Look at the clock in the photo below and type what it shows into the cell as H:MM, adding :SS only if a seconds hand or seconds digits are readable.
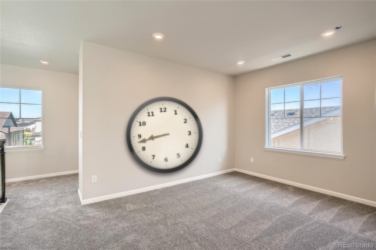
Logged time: 8:43
